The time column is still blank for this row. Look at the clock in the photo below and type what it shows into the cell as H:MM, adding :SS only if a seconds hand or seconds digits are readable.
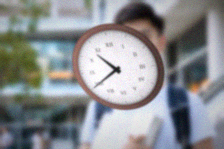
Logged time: 10:40
